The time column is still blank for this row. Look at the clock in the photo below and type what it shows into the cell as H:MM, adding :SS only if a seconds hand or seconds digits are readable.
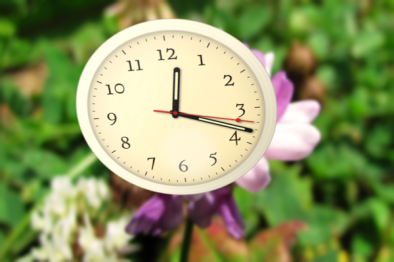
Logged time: 12:18:17
